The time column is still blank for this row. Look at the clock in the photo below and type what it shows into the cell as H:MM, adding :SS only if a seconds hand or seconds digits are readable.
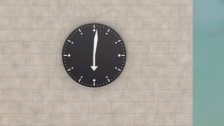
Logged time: 6:01
